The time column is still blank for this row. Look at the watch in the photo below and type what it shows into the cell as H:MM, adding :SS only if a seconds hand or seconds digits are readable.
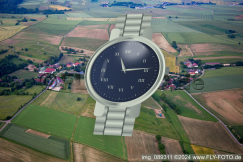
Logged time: 11:14
